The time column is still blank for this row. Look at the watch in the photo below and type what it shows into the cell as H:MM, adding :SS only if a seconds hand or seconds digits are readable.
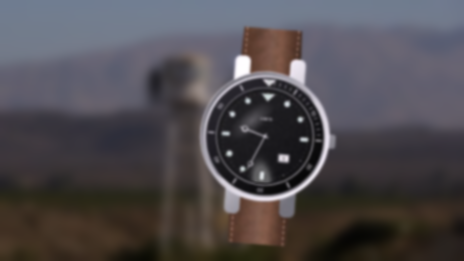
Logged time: 9:34
